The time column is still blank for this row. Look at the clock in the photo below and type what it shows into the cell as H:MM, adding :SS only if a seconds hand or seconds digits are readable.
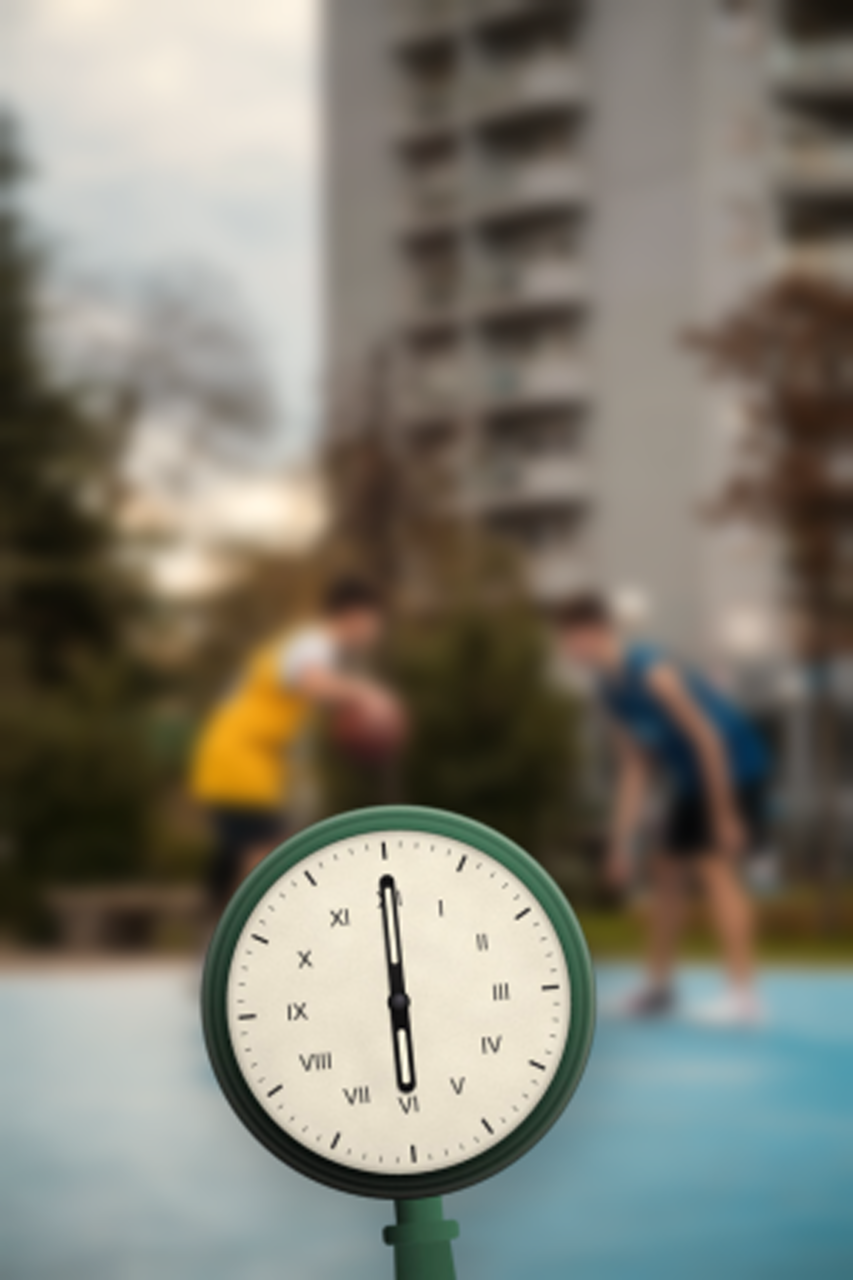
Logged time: 6:00
